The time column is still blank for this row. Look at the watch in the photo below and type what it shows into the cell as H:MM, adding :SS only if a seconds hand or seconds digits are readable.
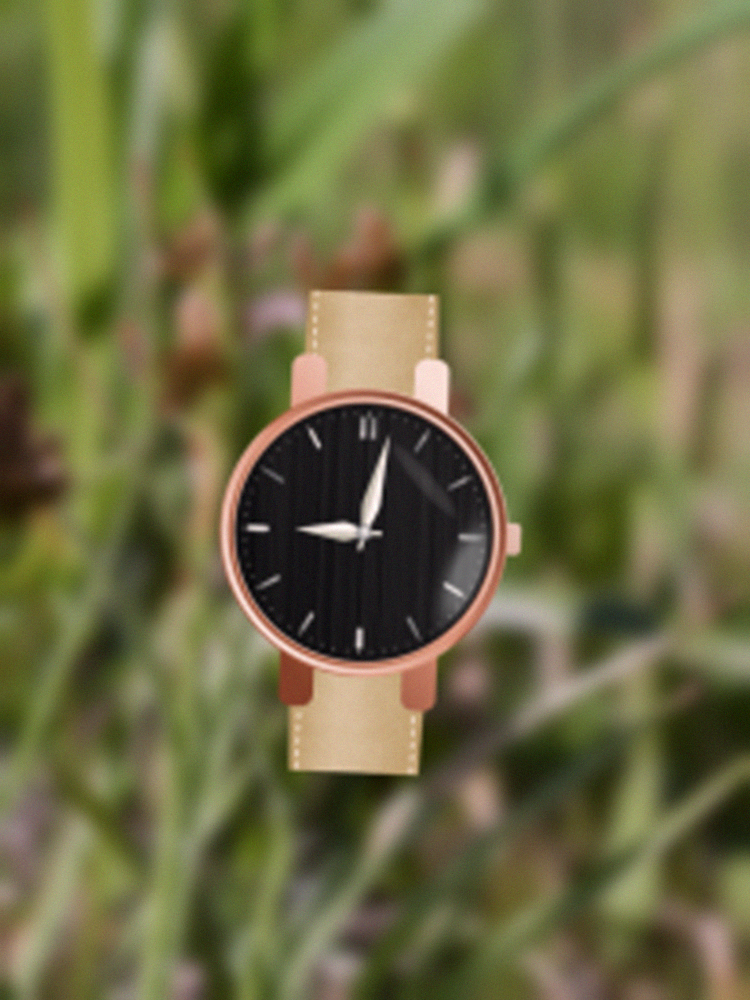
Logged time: 9:02
